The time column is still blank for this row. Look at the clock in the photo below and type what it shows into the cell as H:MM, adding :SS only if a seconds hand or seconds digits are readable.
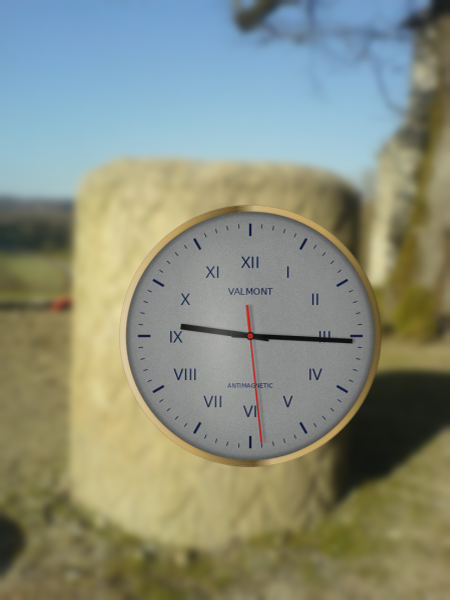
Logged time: 9:15:29
